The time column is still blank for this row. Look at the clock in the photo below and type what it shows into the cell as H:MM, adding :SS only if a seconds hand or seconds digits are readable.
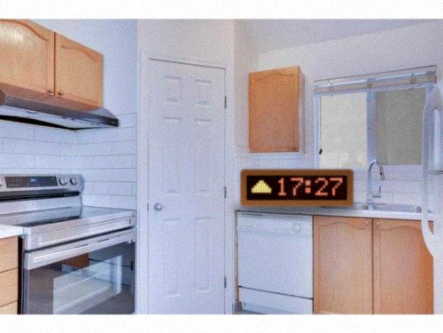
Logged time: 17:27
